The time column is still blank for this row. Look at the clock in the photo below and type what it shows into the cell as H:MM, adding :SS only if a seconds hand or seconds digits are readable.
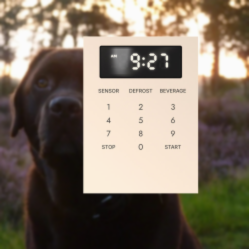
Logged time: 9:27
